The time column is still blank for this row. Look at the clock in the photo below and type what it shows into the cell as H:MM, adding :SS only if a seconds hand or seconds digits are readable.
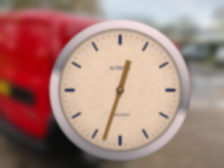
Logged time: 12:33
